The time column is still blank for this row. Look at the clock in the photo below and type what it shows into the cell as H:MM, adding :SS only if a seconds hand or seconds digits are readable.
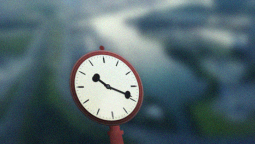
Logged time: 10:19
